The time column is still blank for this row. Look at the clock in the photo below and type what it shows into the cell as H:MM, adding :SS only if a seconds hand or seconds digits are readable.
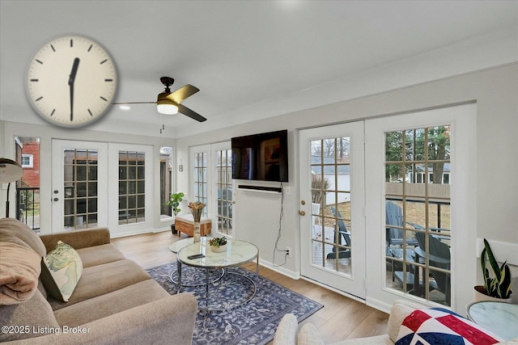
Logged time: 12:30
